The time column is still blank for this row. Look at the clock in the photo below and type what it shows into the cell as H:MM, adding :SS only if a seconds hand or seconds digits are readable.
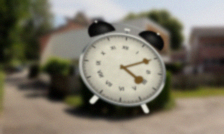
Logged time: 4:10
